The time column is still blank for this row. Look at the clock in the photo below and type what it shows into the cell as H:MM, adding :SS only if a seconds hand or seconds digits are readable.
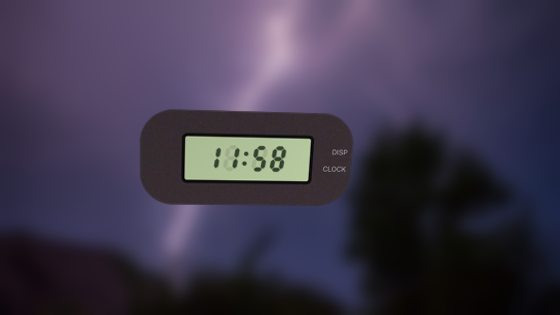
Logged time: 11:58
